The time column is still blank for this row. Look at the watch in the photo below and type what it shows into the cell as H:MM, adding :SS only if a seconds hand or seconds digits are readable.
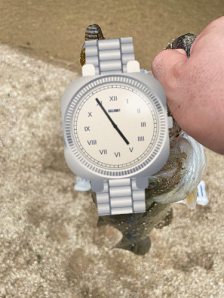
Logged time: 4:55
